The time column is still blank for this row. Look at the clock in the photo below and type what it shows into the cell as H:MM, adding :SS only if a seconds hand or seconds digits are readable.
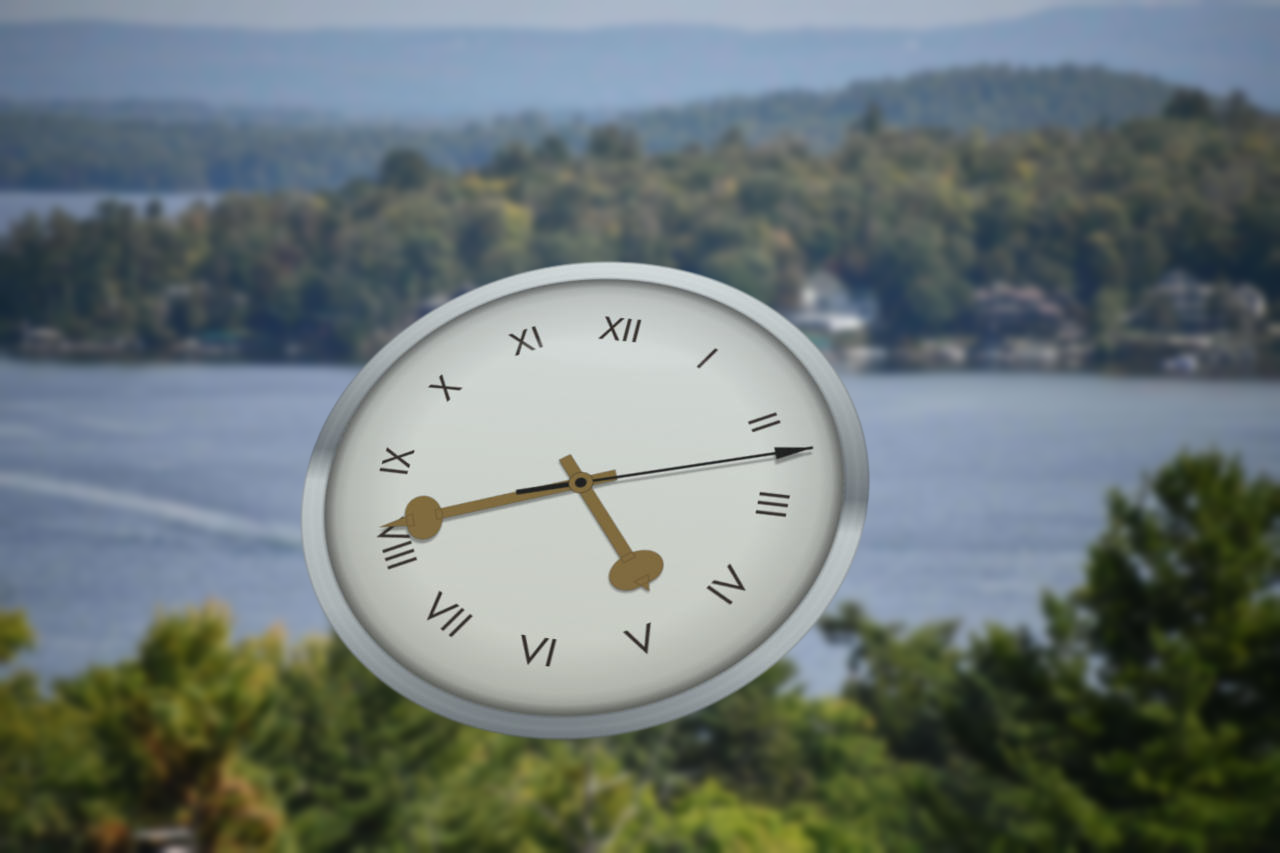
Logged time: 4:41:12
